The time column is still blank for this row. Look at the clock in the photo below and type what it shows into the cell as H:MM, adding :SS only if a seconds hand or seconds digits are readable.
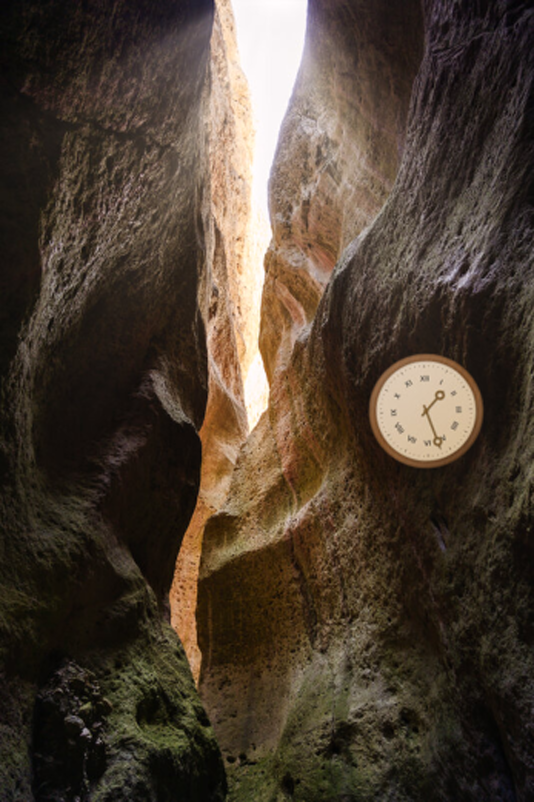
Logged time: 1:27
